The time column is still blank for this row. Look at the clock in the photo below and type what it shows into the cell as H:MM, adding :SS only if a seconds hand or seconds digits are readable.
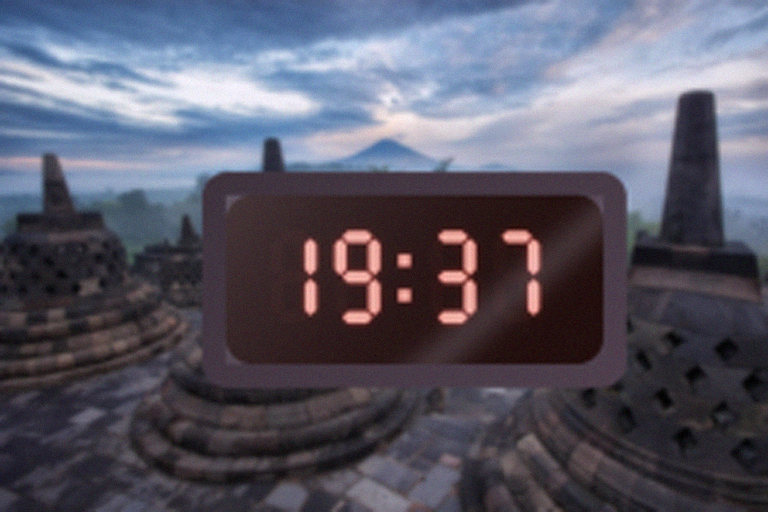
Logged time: 19:37
